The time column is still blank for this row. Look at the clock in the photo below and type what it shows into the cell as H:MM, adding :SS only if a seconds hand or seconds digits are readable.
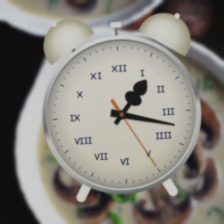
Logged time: 1:17:25
